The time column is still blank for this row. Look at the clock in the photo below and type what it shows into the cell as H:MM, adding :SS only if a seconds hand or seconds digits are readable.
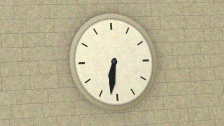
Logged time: 6:32
